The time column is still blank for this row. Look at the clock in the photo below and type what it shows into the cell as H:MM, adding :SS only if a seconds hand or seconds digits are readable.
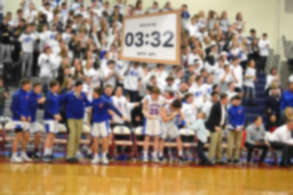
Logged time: 3:32
